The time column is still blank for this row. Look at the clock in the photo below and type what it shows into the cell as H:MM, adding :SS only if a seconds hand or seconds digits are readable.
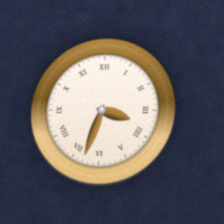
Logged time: 3:33
